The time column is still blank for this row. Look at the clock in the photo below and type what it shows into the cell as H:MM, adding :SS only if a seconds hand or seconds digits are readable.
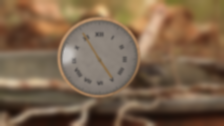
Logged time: 4:55
